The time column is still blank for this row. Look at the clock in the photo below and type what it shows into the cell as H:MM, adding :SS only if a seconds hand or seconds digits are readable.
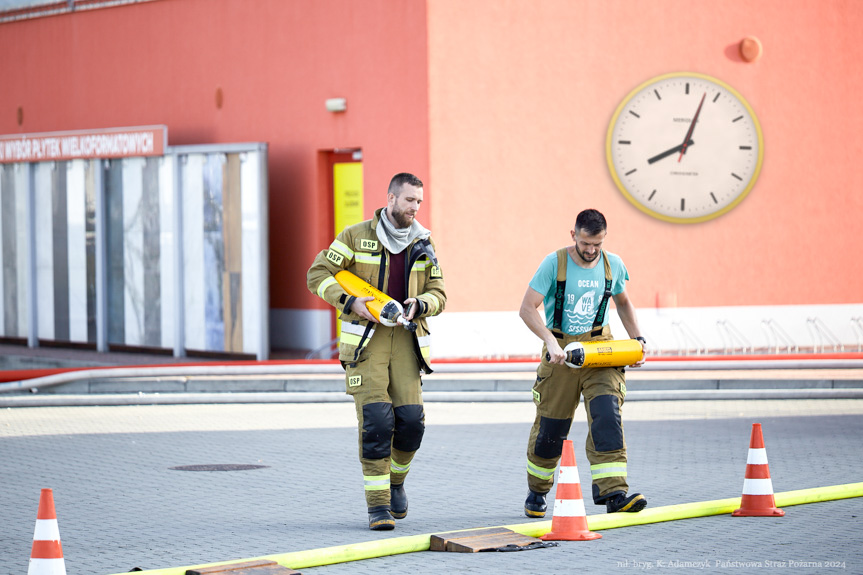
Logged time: 8:03:03
